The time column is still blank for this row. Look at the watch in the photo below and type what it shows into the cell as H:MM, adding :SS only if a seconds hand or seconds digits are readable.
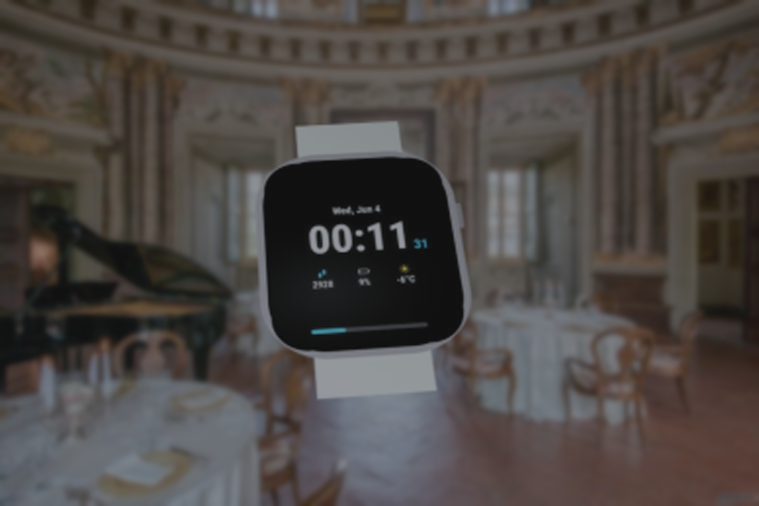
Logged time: 0:11
